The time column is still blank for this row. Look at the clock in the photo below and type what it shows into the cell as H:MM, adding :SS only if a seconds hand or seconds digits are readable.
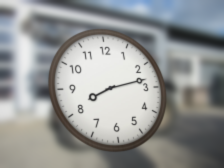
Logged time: 8:13
